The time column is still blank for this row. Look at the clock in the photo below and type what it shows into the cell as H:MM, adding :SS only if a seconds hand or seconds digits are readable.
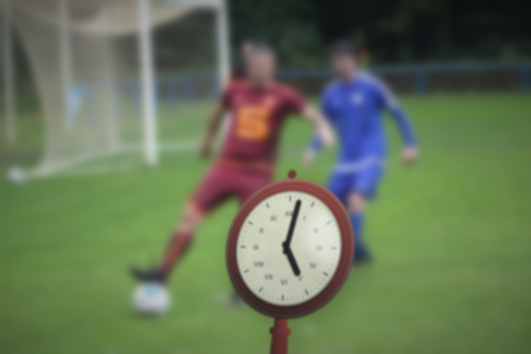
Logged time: 5:02
